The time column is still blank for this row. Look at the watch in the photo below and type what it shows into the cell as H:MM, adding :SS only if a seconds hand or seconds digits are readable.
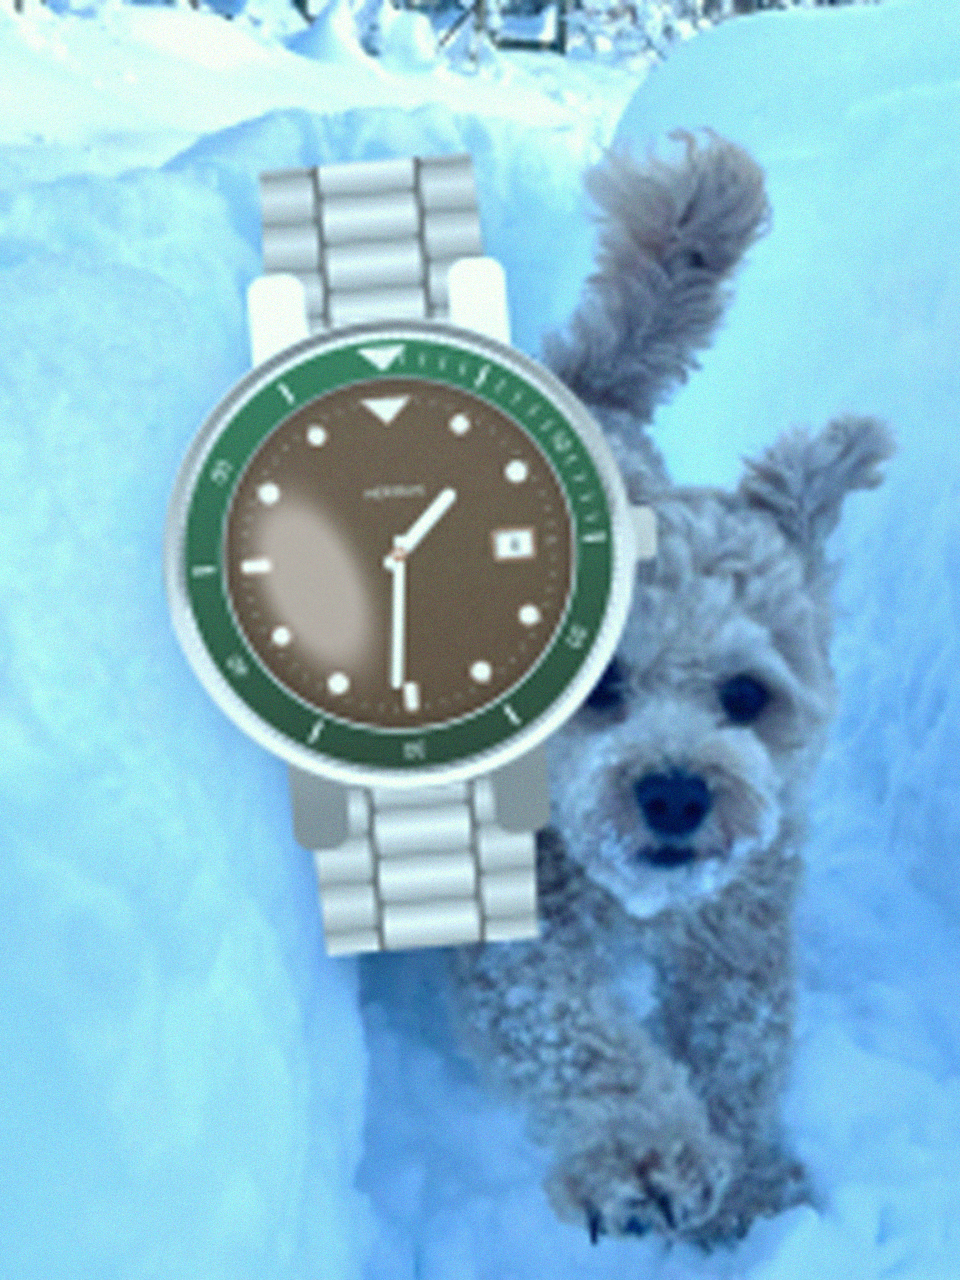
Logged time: 1:31
